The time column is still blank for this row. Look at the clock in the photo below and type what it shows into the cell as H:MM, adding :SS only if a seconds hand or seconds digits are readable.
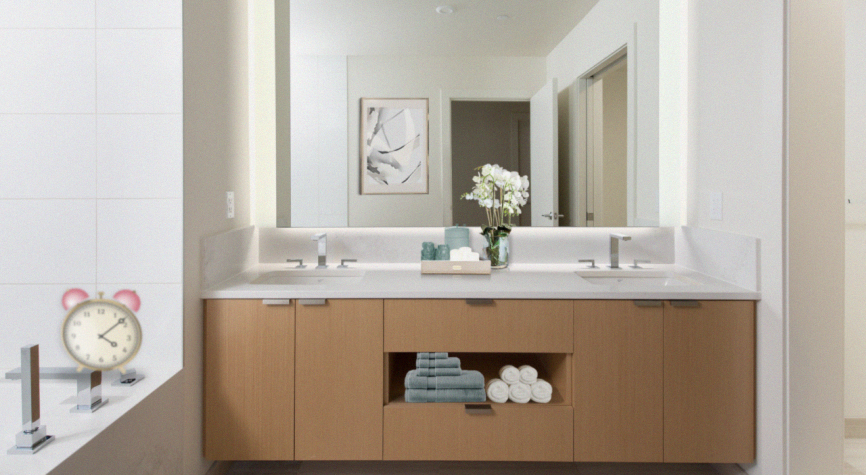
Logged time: 4:08
